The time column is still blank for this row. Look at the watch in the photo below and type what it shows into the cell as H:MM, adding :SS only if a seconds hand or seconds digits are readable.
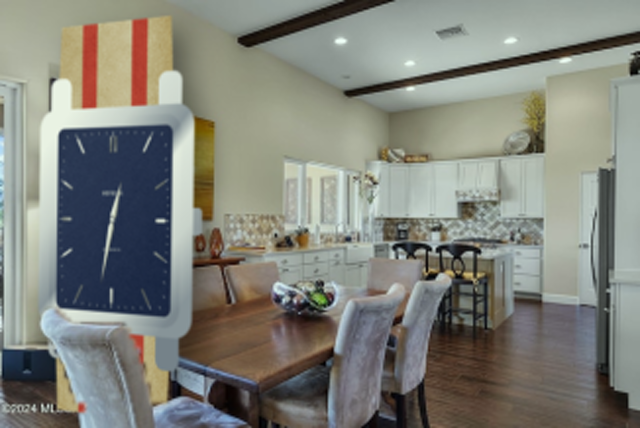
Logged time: 12:32
